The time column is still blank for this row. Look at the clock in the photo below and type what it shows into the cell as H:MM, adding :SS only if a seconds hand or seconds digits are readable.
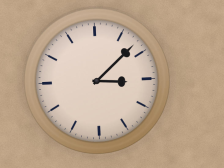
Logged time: 3:08
